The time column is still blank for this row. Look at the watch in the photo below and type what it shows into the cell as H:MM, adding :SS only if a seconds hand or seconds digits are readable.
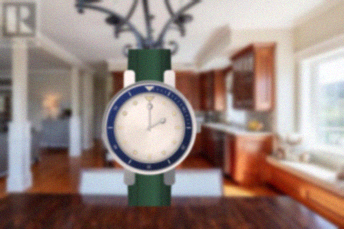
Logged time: 2:00
